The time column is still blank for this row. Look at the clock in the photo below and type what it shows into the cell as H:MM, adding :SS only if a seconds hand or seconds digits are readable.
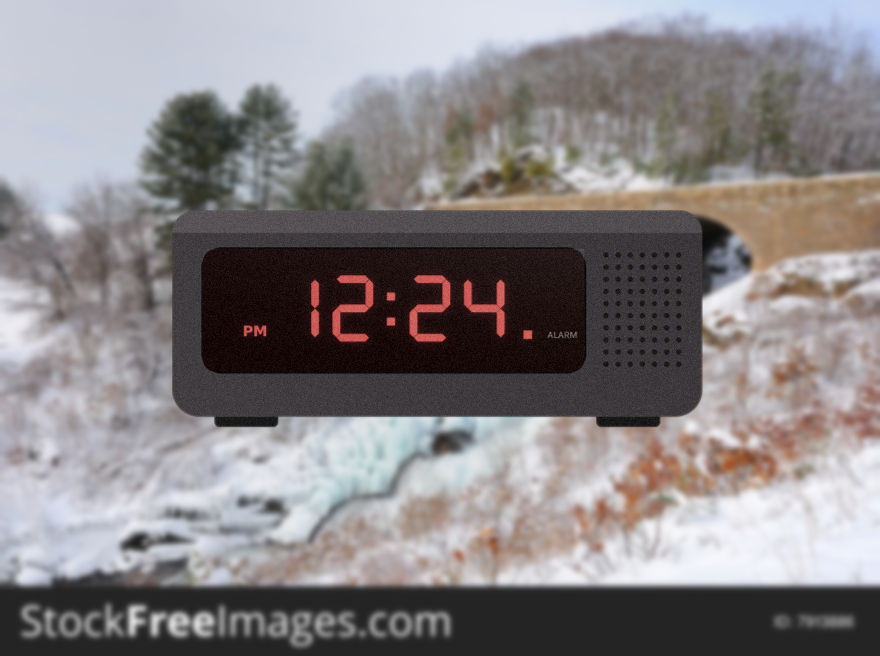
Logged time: 12:24
